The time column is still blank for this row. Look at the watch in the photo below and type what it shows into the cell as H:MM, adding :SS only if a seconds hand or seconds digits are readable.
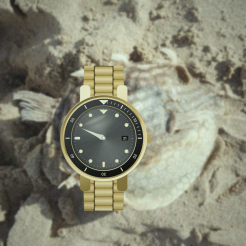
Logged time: 9:49
